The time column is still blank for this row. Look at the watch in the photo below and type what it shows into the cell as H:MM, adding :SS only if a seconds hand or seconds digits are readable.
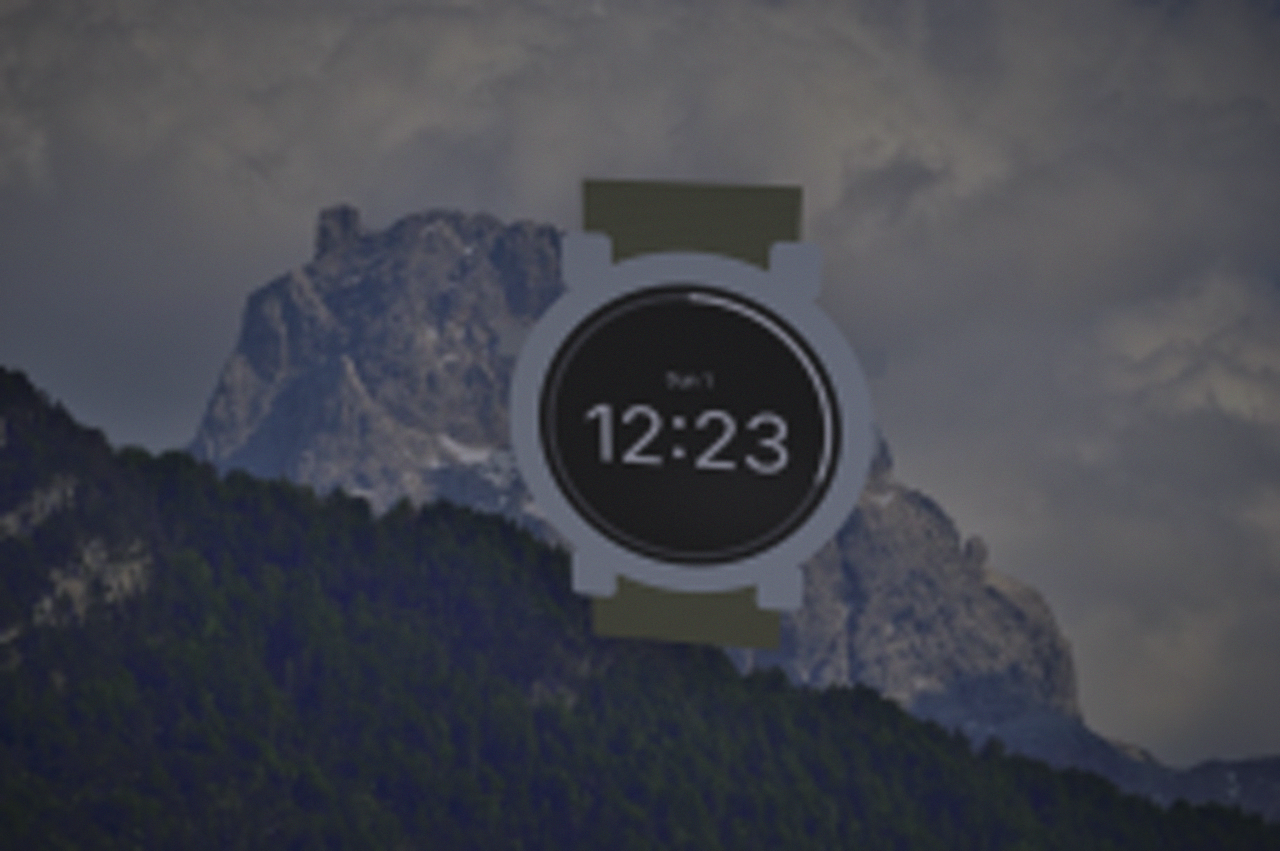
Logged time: 12:23
